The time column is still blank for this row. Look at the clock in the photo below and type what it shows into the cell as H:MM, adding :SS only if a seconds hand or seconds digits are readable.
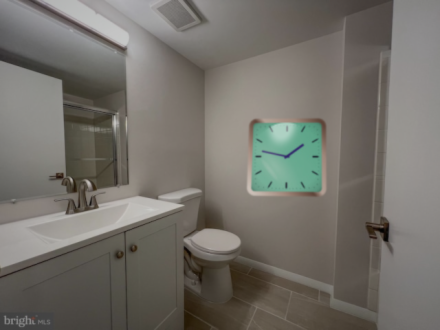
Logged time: 1:47
